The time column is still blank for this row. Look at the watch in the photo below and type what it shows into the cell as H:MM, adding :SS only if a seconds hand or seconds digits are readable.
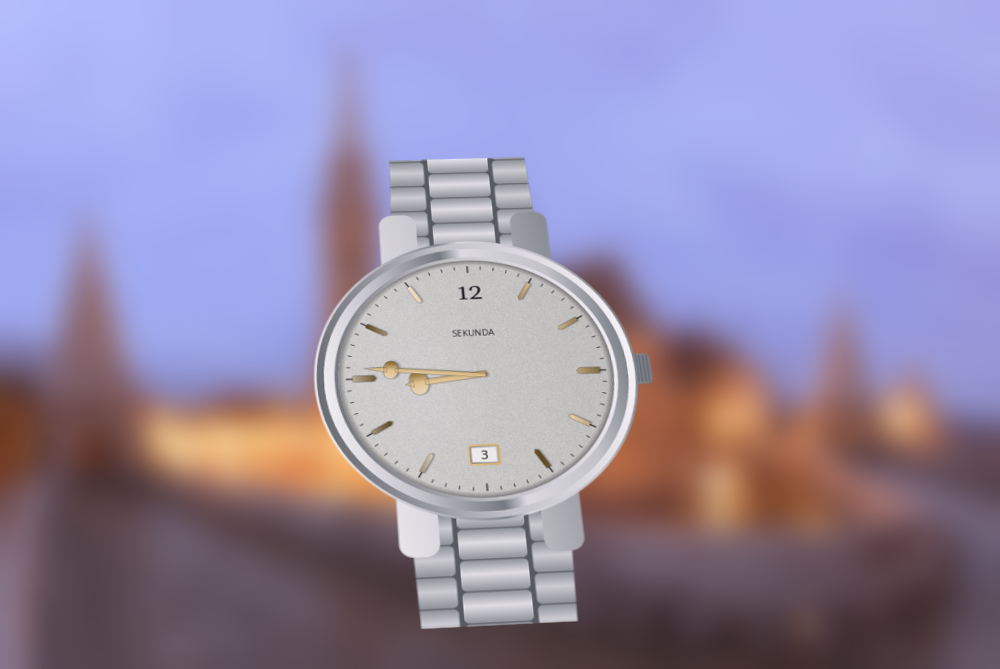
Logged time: 8:46
